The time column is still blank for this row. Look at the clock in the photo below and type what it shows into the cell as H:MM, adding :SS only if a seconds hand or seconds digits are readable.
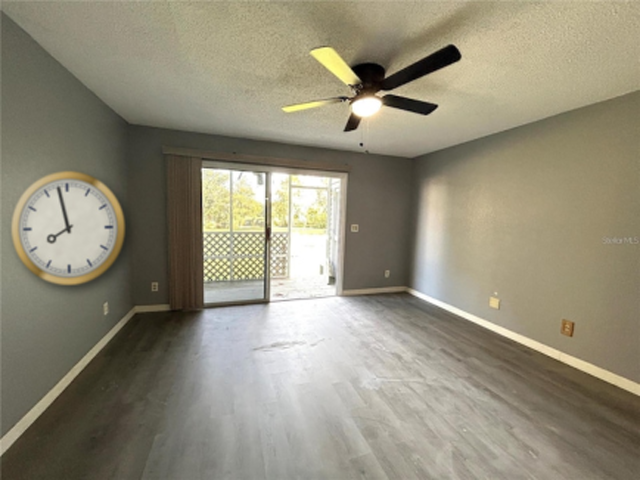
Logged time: 7:58
